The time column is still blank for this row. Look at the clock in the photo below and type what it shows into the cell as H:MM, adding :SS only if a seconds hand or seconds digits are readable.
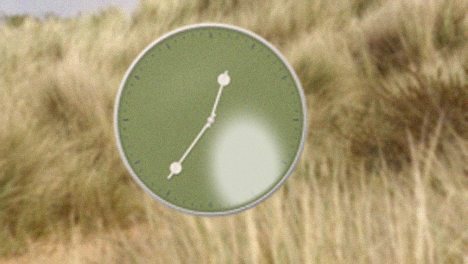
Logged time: 12:36
